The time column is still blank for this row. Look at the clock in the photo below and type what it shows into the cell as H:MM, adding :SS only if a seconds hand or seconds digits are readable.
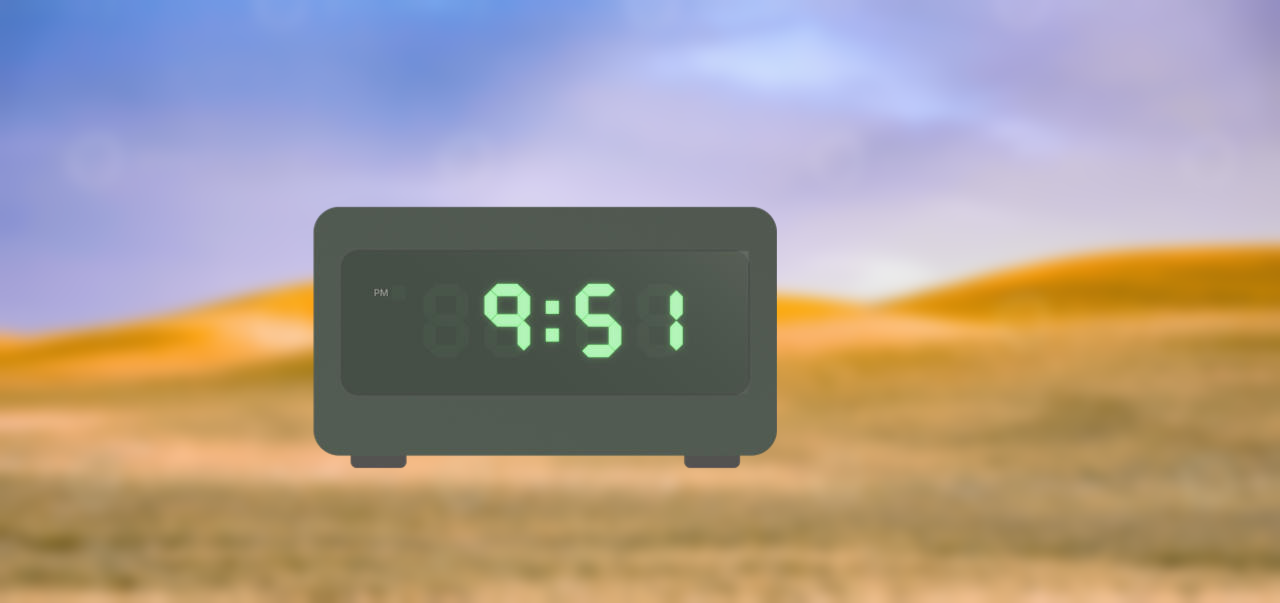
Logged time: 9:51
